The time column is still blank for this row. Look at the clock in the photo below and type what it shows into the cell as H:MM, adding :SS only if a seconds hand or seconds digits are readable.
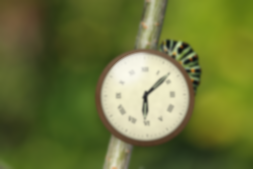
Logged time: 6:08
